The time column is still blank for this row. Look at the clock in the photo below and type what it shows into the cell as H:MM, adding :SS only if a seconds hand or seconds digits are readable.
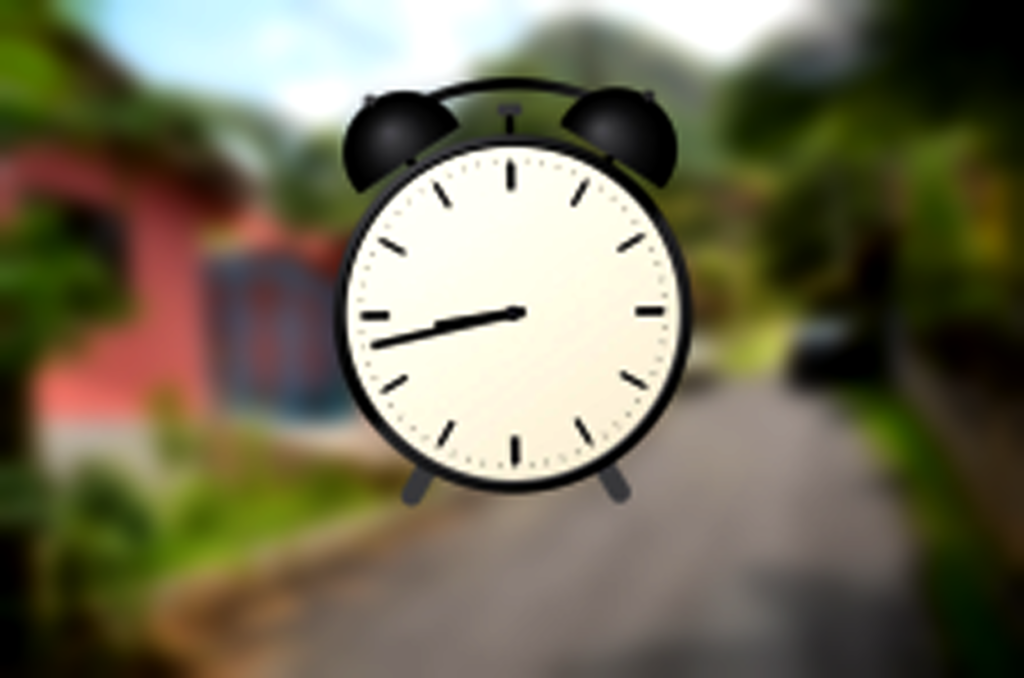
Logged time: 8:43
